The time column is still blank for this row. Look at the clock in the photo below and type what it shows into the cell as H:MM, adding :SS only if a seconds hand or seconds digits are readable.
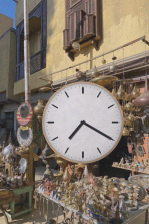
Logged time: 7:20
